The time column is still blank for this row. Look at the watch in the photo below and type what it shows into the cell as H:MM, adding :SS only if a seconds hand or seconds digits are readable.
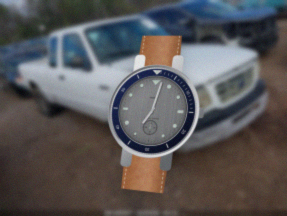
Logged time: 7:02
